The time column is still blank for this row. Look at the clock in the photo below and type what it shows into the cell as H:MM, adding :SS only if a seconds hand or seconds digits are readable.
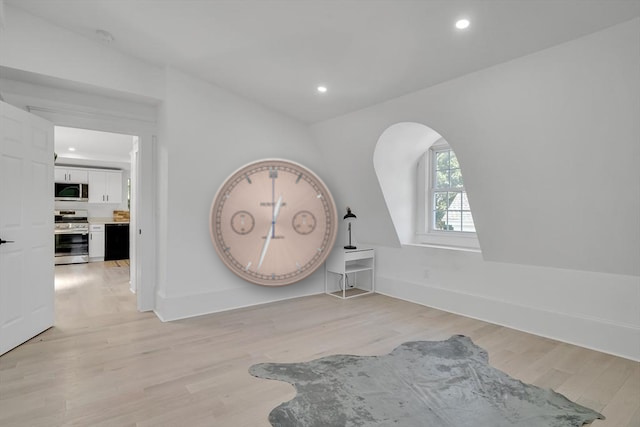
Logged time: 12:33
